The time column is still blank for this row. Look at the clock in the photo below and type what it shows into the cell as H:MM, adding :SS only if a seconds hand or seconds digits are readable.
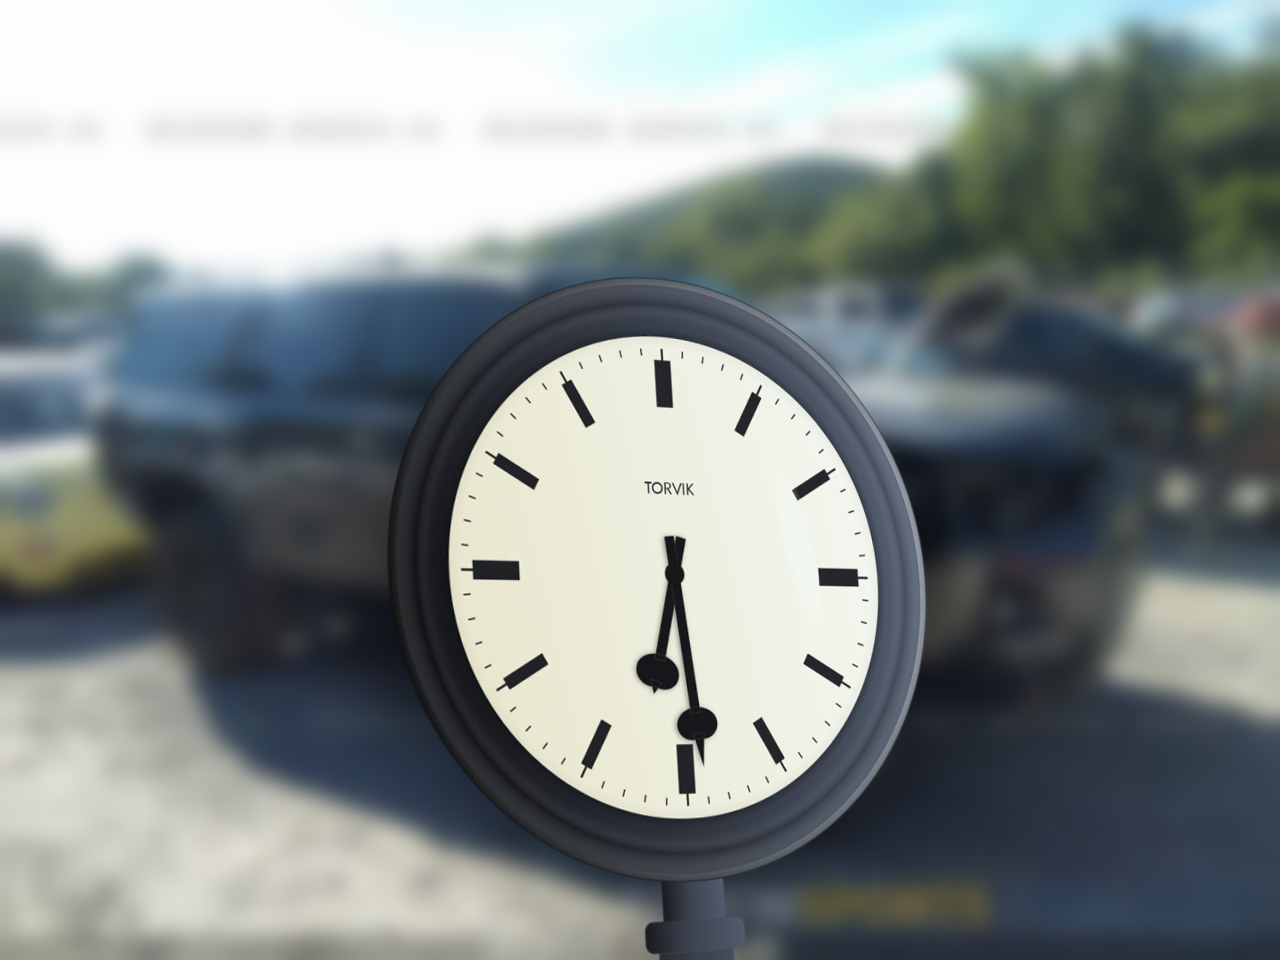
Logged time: 6:29
